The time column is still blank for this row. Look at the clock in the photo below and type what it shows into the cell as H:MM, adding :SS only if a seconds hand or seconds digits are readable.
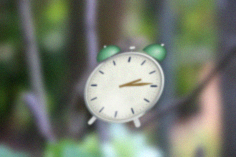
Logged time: 2:14
